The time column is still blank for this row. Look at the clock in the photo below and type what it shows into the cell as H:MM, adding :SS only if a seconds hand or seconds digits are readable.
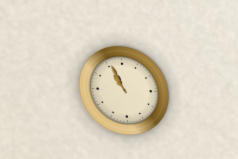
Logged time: 10:56
